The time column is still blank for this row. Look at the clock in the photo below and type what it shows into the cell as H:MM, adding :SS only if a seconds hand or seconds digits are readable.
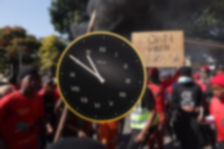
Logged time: 10:50
